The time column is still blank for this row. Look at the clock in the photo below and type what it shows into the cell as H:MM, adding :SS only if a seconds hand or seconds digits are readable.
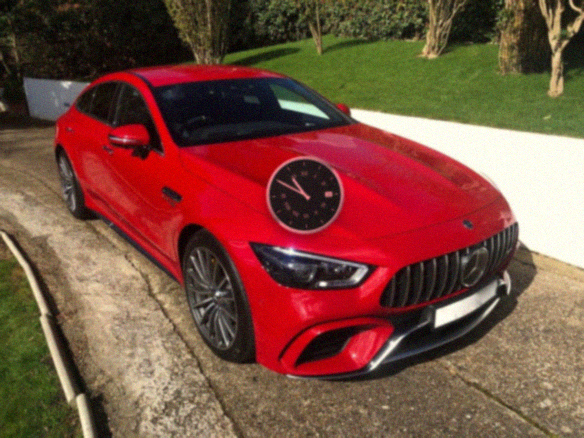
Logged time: 10:50
